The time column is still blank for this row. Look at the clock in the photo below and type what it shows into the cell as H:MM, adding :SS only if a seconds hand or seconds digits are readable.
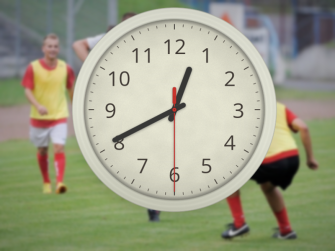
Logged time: 12:40:30
